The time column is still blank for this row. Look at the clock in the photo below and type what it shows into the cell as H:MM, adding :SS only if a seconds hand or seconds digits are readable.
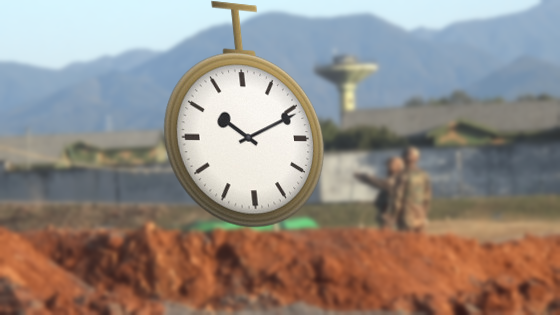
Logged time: 10:11
